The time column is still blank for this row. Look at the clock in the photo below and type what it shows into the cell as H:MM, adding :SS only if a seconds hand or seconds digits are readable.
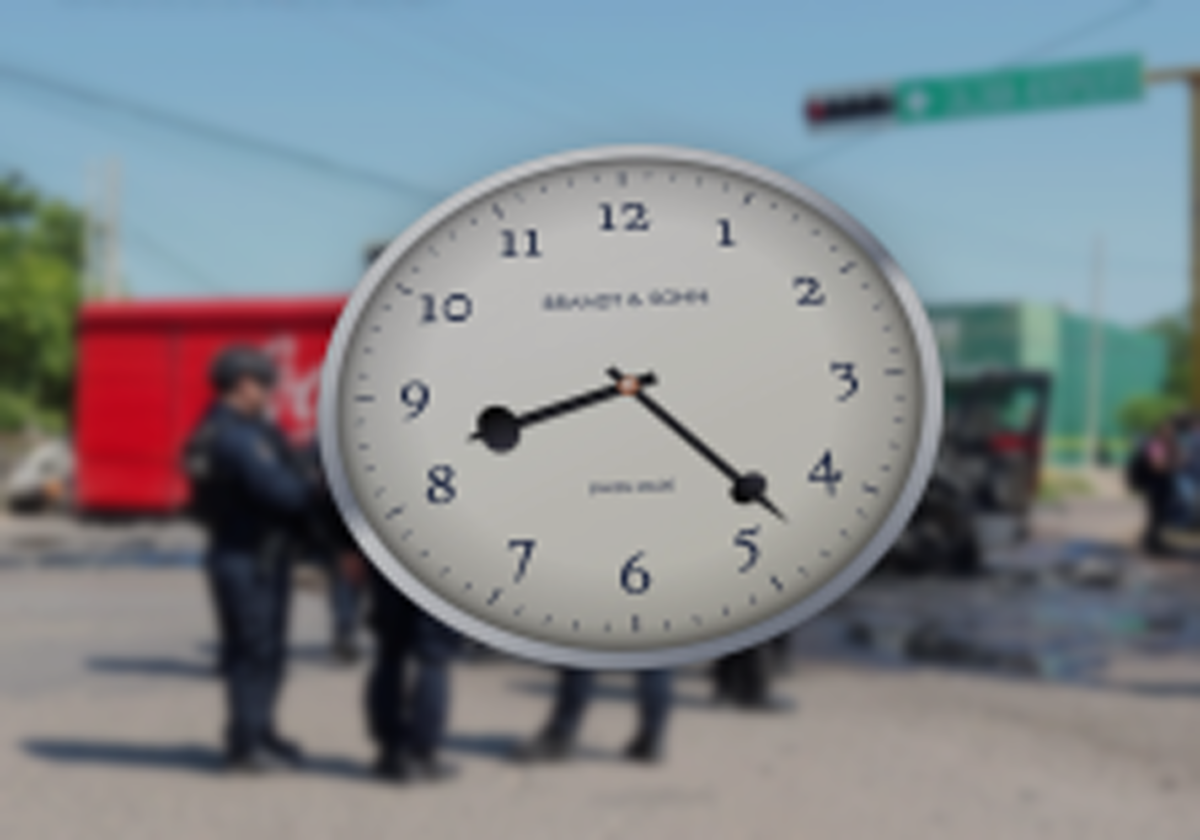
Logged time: 8:23
